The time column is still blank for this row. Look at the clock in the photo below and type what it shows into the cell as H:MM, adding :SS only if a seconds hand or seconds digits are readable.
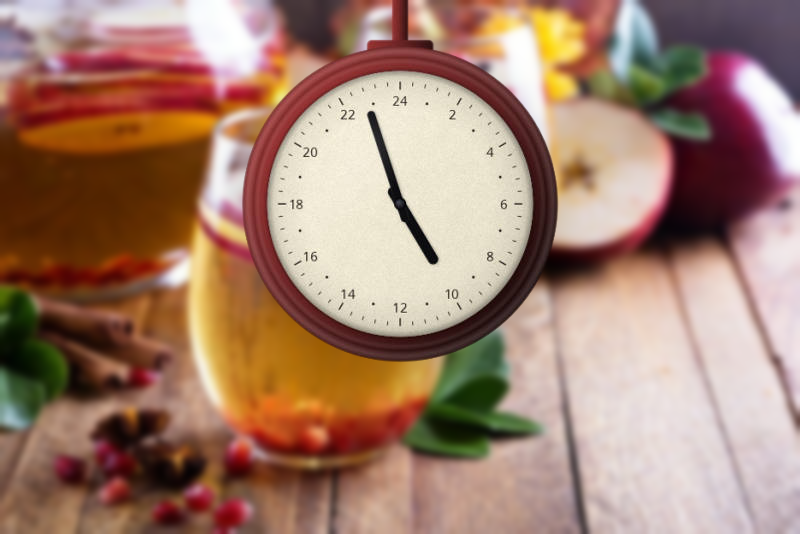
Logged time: 9:57
